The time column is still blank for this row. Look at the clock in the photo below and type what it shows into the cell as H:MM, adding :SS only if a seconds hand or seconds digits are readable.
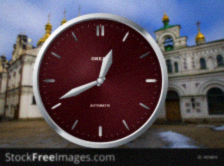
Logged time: 12:41
